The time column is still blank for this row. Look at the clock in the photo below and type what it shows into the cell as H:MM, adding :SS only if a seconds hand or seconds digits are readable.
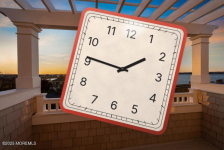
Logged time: 1:46
